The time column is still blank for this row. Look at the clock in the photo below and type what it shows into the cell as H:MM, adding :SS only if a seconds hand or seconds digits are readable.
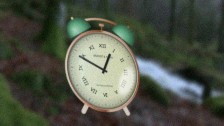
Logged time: 12:49
